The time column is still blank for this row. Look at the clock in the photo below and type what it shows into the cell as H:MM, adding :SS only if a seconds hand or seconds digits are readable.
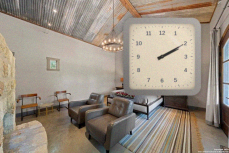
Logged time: 2:10
